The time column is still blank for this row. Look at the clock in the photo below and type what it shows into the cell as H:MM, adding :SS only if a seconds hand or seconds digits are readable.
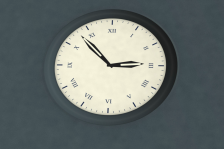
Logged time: 2:53
